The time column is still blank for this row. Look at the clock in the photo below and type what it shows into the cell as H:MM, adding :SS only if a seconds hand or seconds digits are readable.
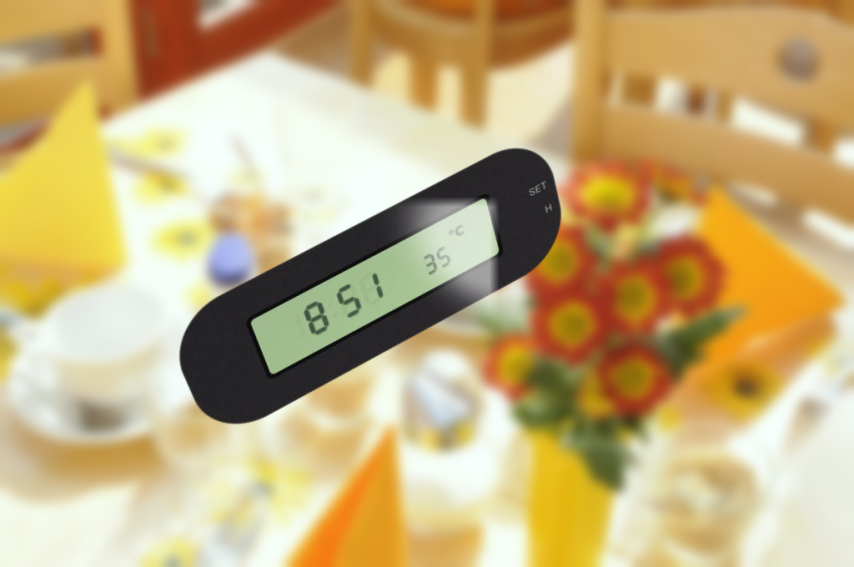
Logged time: 8:51
